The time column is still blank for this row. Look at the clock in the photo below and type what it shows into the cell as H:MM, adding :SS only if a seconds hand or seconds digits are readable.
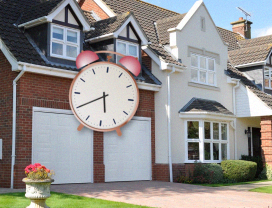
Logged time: 5:40
